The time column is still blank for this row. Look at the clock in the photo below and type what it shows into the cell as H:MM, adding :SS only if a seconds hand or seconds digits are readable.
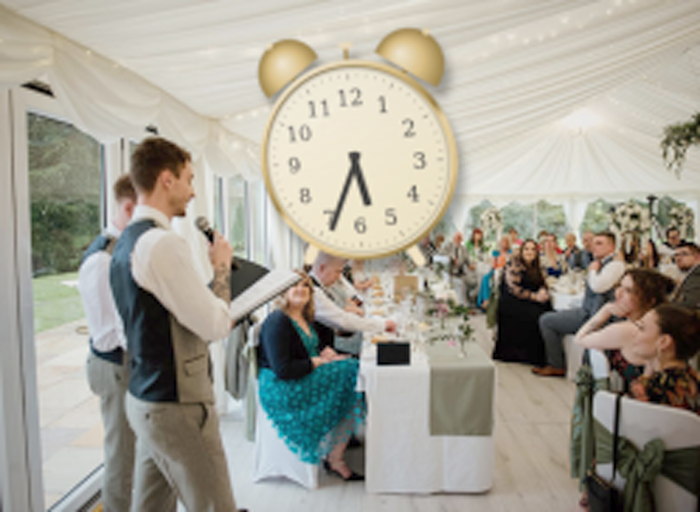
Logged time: 5:34
